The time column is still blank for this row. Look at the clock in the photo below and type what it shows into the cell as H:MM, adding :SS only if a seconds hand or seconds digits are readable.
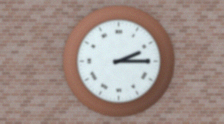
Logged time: 2:15
